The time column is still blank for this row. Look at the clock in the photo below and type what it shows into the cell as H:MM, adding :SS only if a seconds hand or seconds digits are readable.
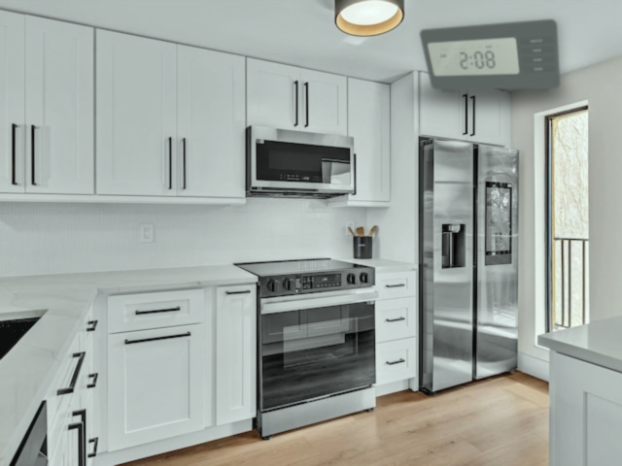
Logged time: 2:08
